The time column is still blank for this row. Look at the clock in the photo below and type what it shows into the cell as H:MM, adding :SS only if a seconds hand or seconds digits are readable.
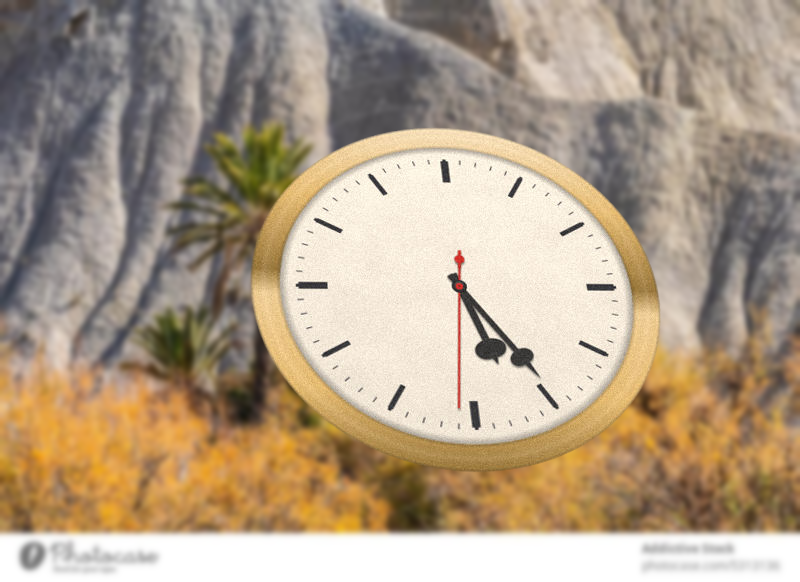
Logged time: 5:24:31
